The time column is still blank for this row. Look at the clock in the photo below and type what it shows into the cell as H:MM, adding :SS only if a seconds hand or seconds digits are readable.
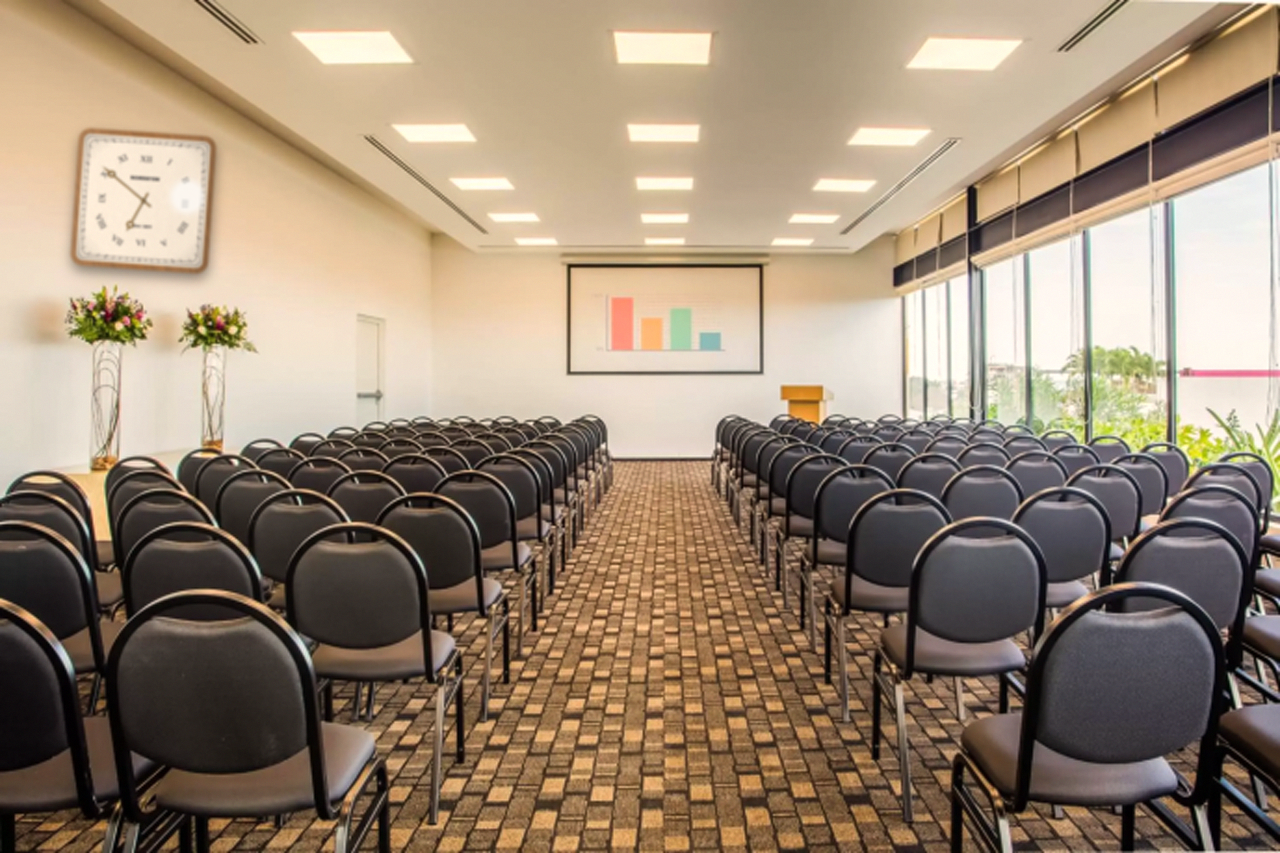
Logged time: 6:51
